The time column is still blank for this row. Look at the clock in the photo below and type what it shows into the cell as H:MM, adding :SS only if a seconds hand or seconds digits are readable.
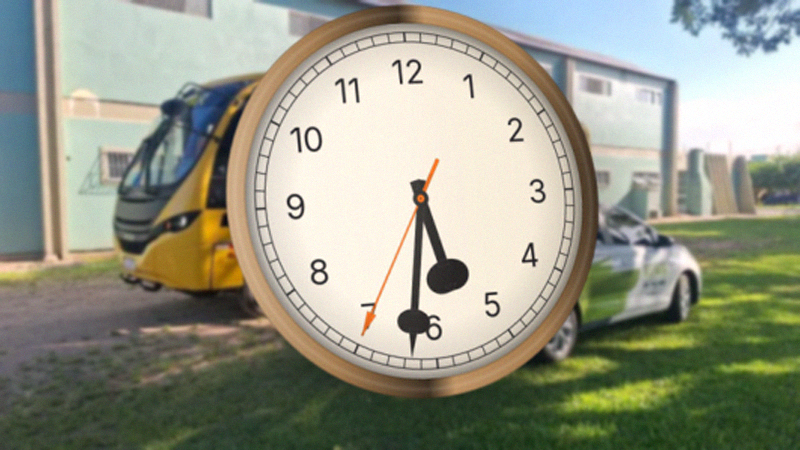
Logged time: 5:31:35
